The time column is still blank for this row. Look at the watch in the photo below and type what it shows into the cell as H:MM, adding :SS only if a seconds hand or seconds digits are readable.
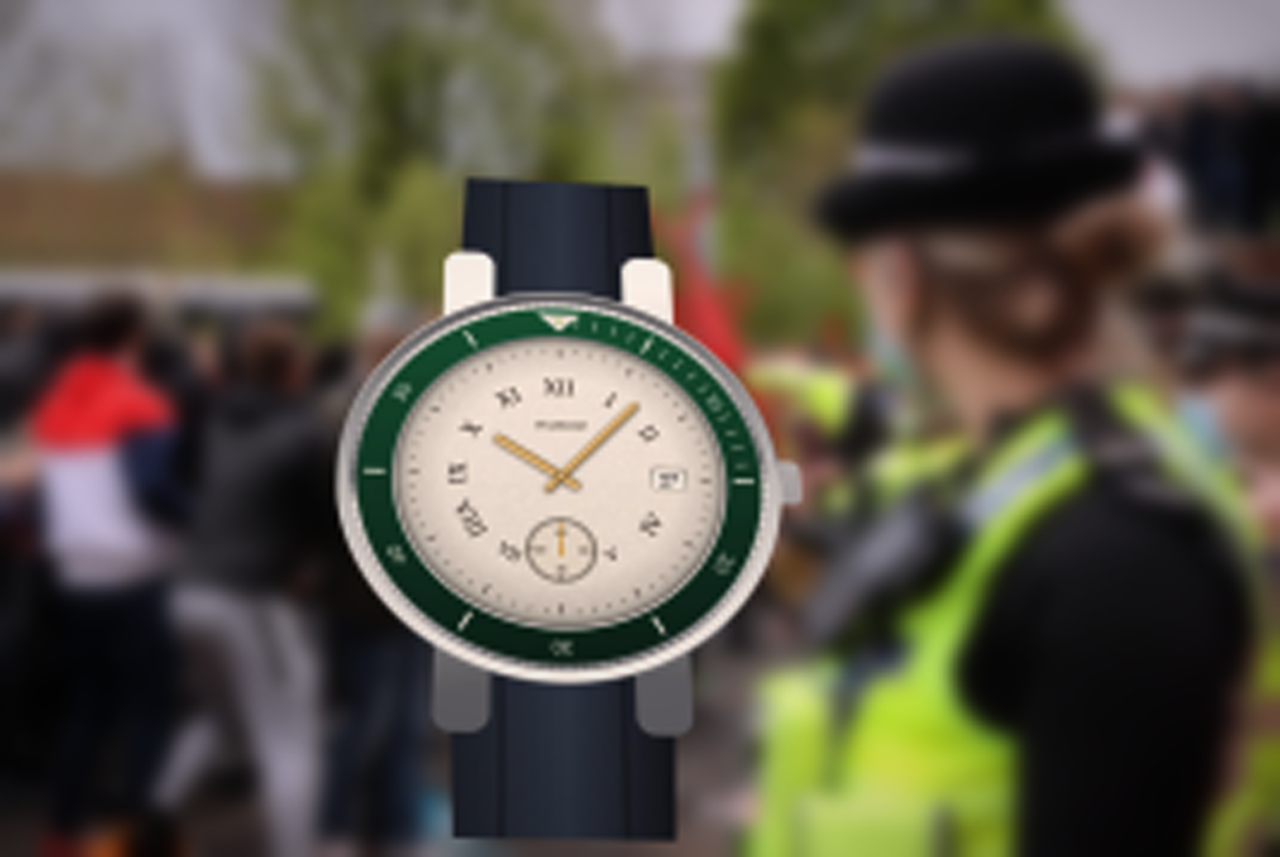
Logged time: 10:07
